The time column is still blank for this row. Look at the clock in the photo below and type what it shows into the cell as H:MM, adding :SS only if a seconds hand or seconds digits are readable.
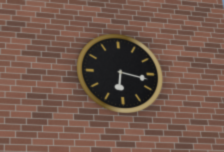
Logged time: 6:17
